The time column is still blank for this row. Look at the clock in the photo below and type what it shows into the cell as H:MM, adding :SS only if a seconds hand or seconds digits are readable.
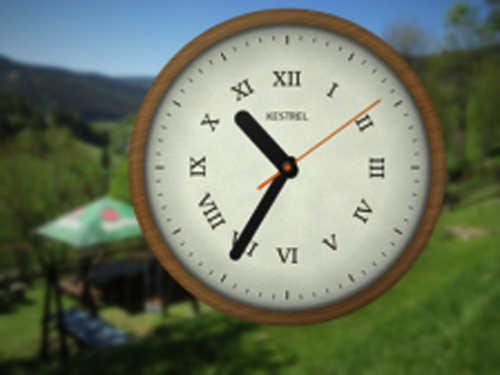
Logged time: 10:35:09
